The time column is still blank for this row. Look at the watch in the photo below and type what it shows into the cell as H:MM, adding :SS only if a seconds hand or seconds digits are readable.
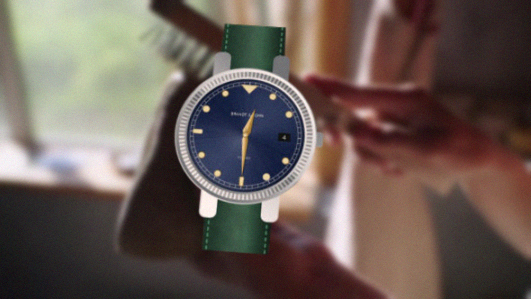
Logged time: 12:30
